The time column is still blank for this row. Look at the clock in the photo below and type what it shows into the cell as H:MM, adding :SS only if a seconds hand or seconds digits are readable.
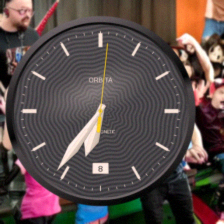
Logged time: 6:36:01
